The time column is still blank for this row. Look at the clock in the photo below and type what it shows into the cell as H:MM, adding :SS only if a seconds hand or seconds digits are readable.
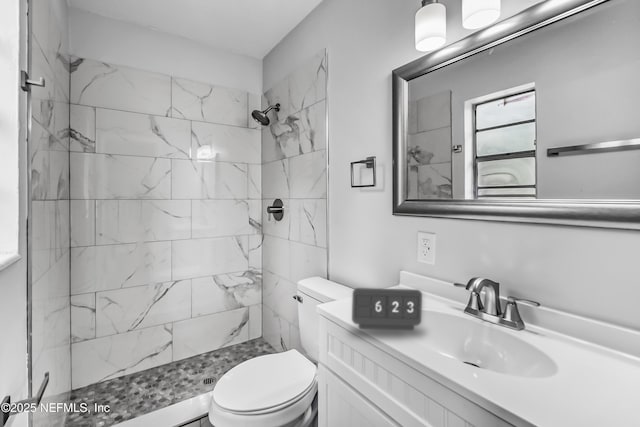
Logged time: 6:23
